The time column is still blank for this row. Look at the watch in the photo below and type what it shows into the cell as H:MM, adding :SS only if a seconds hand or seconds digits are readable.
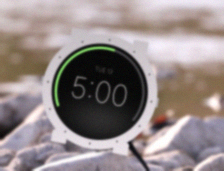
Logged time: 5:00
